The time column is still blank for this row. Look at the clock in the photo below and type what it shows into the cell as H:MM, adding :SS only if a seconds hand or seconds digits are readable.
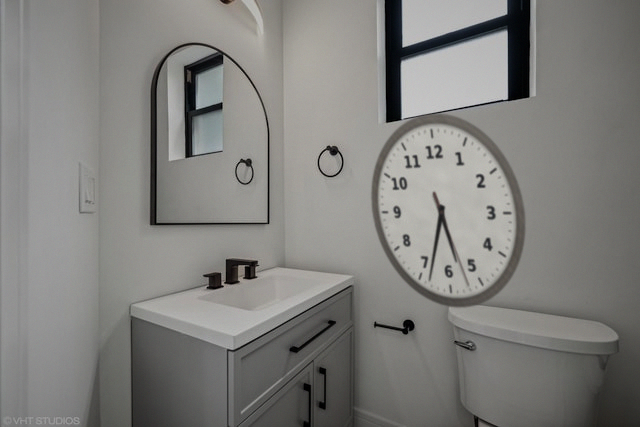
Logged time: 5:33:27
